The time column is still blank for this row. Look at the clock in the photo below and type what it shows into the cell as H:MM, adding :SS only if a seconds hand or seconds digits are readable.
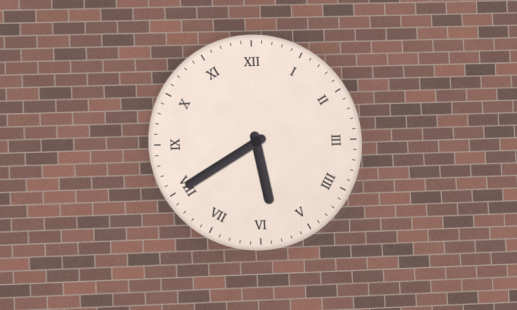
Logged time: 5:40
